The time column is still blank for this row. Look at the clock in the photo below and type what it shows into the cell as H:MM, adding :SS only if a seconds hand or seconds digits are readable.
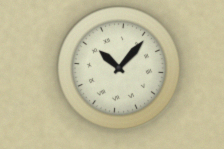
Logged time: 11:11
